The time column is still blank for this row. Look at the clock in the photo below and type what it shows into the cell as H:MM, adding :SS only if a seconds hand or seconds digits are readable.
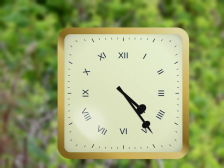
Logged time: 4:24
